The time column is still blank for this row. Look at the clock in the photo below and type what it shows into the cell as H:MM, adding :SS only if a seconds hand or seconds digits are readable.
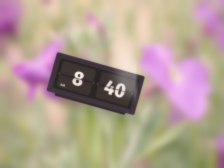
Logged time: 8:40
